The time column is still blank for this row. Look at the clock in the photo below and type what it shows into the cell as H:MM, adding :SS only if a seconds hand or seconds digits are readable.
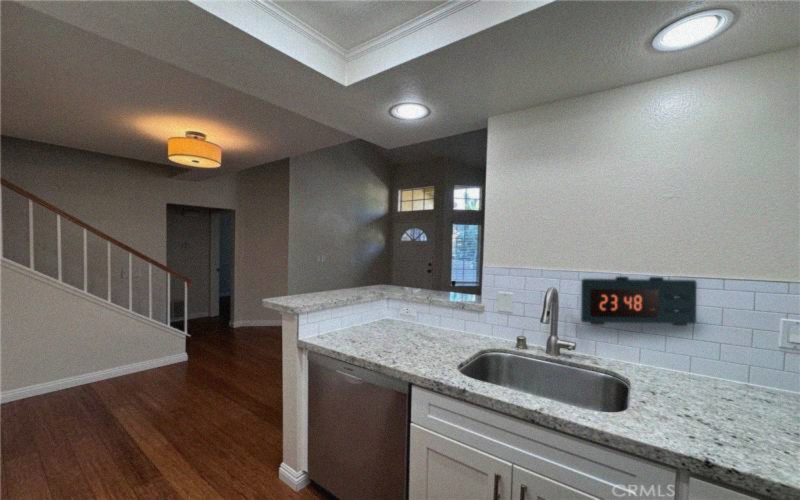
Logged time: 23:48
